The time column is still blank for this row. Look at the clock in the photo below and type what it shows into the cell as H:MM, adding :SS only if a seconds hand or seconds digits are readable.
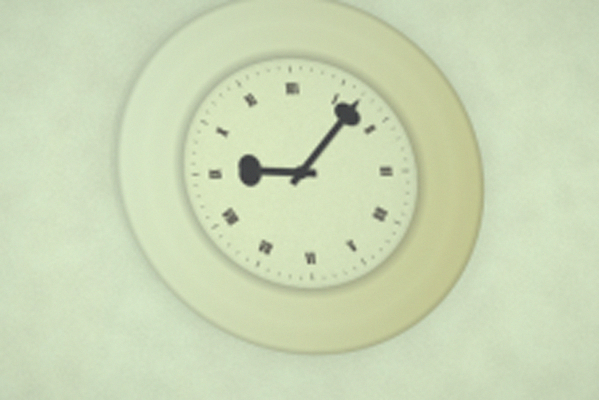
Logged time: 9:07
